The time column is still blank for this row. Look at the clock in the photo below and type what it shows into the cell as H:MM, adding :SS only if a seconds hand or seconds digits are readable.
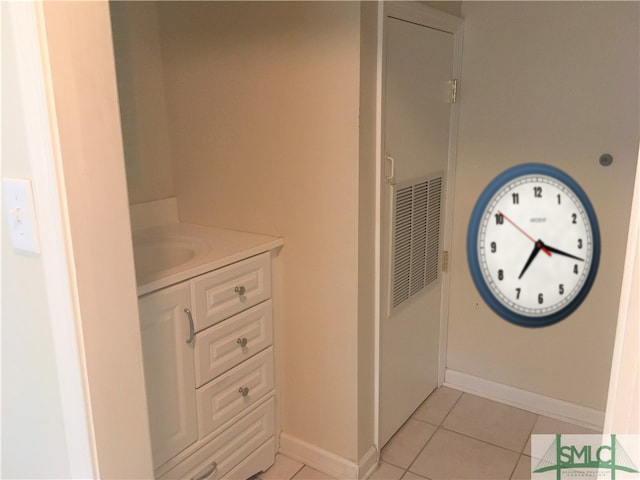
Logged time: 7:17:51
